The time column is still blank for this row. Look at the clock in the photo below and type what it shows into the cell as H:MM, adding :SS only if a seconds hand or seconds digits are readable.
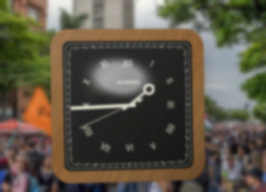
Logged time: 1:44:41
